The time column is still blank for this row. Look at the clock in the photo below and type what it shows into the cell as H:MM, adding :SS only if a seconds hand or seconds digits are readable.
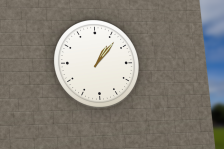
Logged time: 1:07
